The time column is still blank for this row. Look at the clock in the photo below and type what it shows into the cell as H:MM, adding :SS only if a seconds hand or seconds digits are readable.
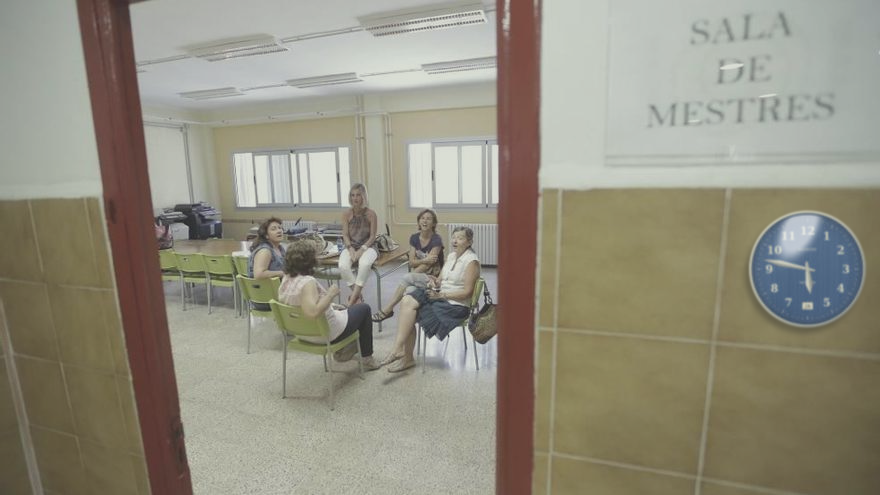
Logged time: 5:47
